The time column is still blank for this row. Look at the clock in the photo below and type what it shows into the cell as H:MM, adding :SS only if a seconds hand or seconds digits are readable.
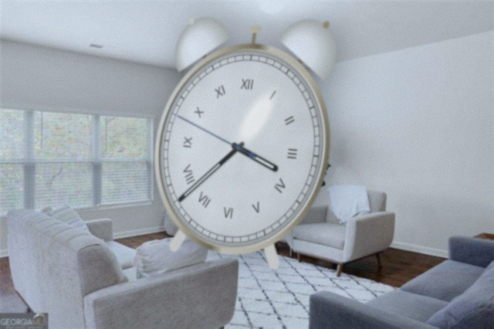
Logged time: 3:37:48
